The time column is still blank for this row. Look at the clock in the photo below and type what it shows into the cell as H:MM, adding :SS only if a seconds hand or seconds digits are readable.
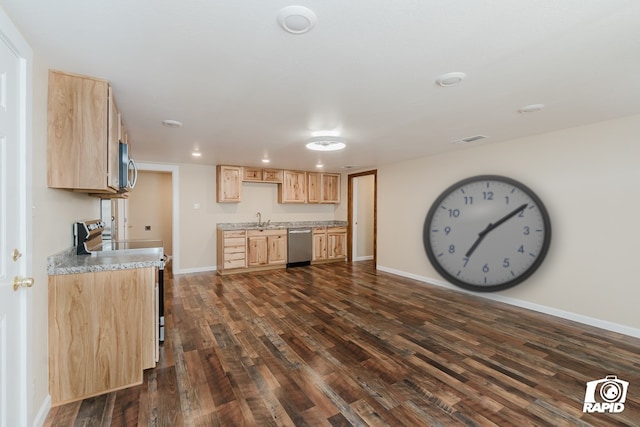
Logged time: 7:09
